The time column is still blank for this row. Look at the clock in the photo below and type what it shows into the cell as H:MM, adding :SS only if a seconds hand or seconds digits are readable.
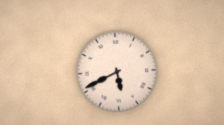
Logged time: 5:41
